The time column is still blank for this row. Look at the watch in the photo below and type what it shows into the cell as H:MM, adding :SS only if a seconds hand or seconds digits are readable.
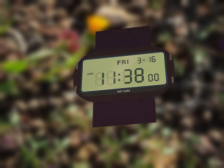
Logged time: 11:38:00
